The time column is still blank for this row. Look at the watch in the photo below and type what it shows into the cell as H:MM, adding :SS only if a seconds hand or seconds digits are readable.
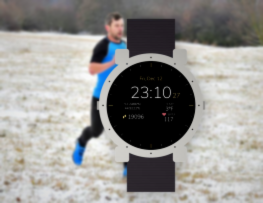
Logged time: 23:10
